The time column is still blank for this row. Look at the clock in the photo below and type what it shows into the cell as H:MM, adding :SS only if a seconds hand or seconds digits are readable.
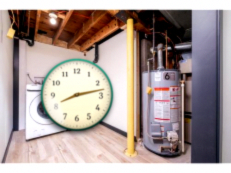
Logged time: 8:13
